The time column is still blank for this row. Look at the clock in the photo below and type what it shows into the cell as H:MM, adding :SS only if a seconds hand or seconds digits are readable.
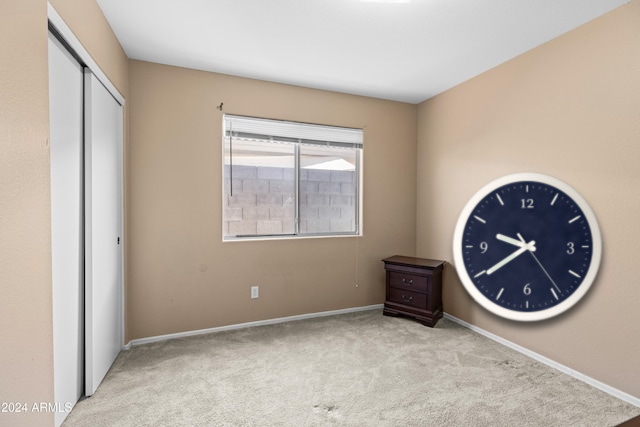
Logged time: 9:39:24
